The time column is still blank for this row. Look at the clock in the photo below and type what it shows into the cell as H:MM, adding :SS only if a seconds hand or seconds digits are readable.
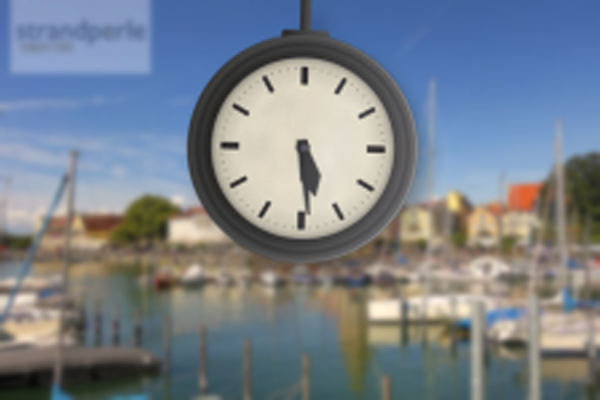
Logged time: 5:29
